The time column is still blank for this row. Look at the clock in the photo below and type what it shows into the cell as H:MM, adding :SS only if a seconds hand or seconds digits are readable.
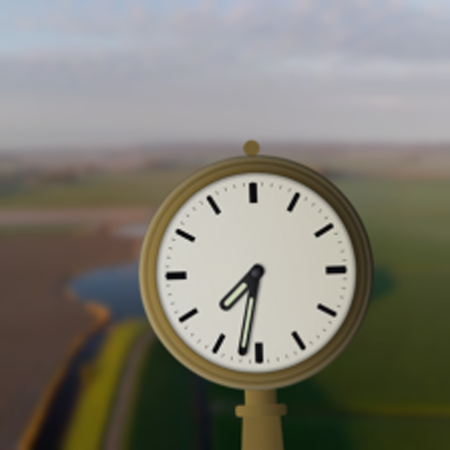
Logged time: 7:32
